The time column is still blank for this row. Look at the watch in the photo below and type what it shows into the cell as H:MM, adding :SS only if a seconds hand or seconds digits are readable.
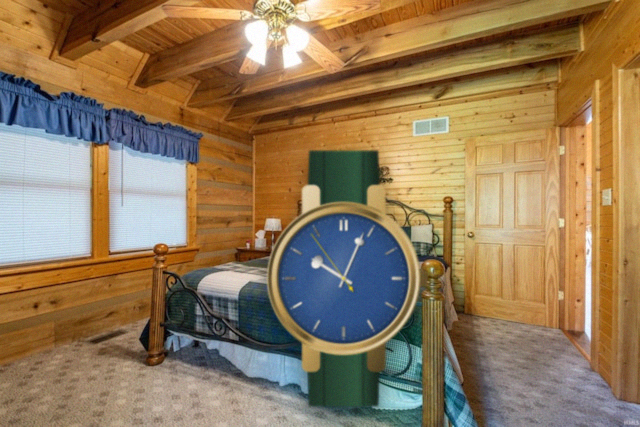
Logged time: 10:03:54
